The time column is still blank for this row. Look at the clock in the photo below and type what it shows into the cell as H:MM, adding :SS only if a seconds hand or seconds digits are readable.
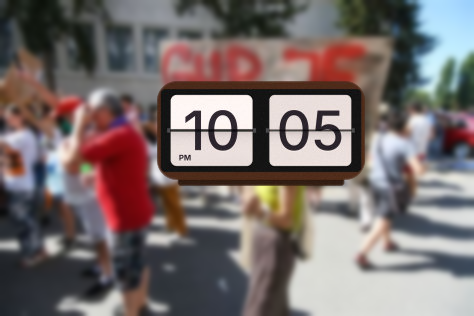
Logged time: 10:05
